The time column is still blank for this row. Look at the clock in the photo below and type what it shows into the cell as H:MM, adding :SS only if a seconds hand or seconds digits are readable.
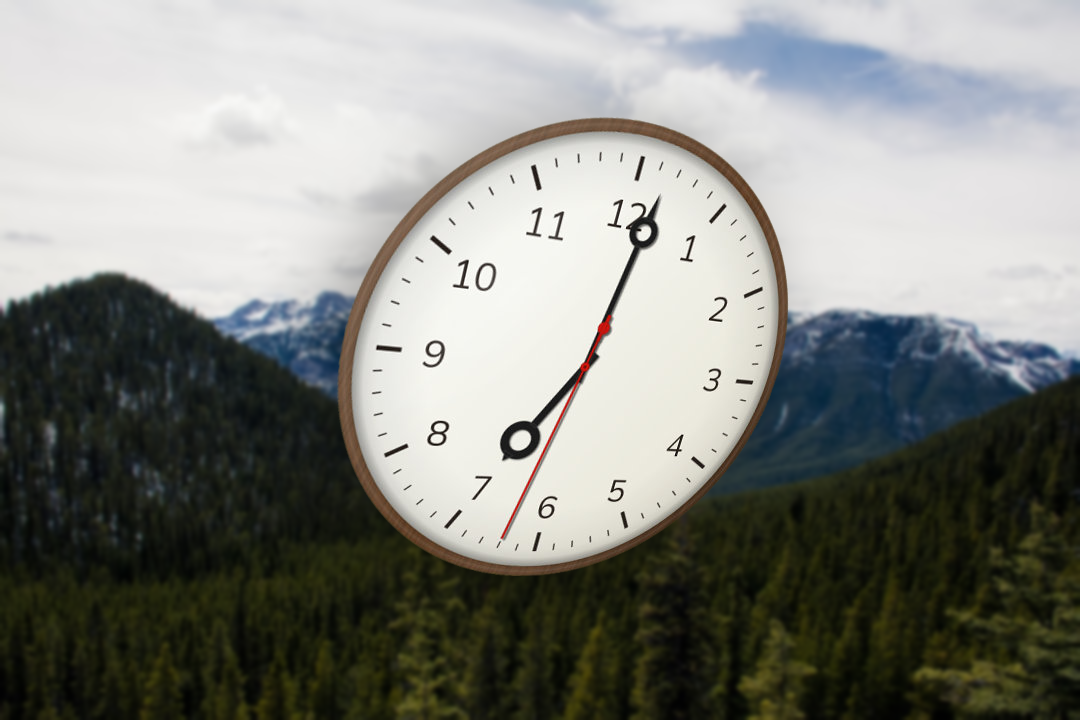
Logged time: 7:01:32
